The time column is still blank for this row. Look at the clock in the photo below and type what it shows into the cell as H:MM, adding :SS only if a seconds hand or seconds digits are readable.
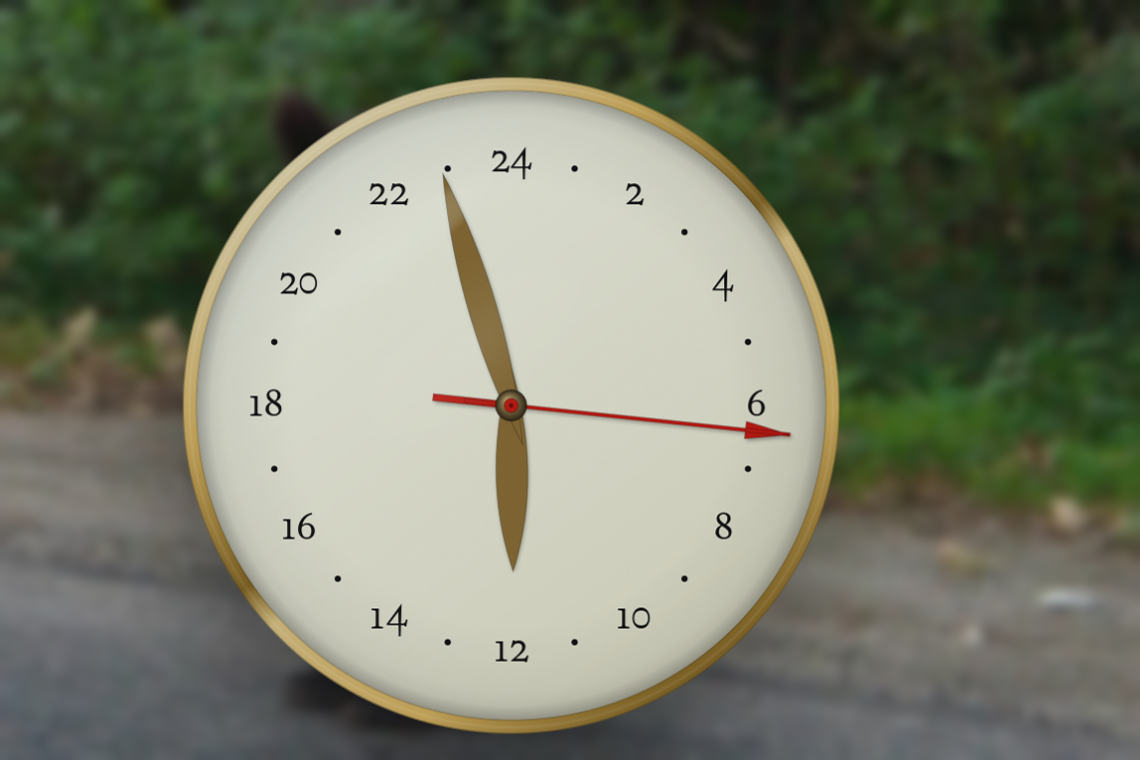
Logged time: 11:57:16
